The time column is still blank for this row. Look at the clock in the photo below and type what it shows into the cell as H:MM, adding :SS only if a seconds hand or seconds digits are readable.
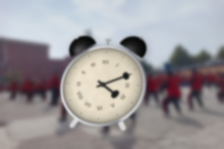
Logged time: 4:11
